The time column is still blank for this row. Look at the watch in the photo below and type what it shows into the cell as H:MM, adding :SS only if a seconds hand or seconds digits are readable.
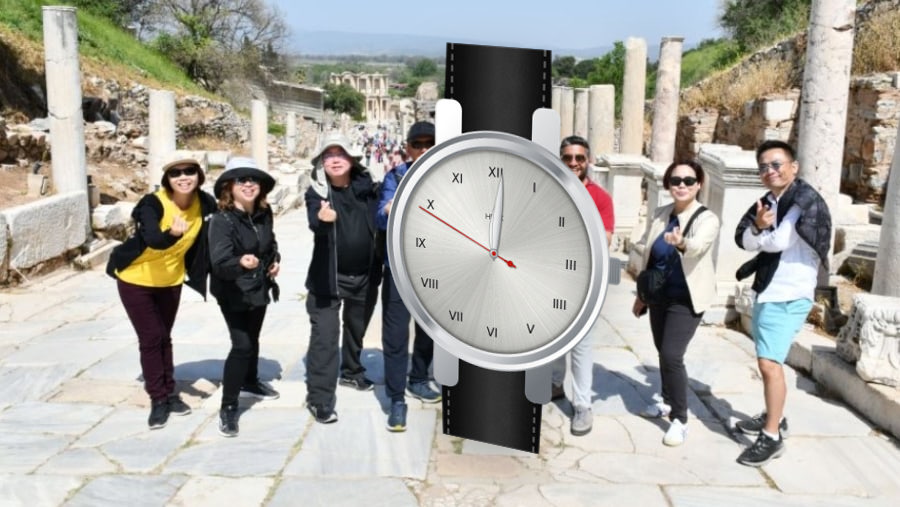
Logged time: 12:00:49
